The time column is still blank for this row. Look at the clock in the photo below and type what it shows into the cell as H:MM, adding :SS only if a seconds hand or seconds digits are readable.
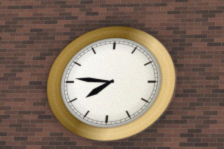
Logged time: 7:46
